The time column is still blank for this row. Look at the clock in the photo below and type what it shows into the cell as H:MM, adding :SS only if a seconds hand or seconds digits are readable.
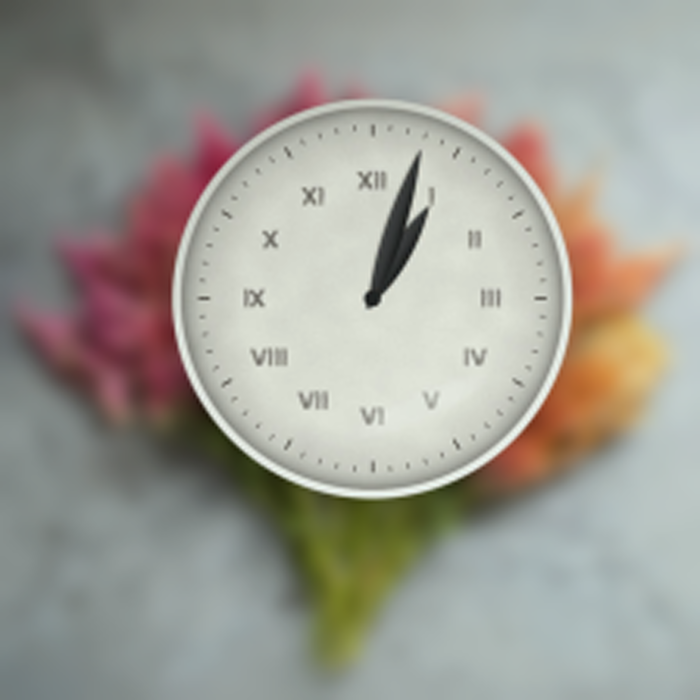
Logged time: 1:03
